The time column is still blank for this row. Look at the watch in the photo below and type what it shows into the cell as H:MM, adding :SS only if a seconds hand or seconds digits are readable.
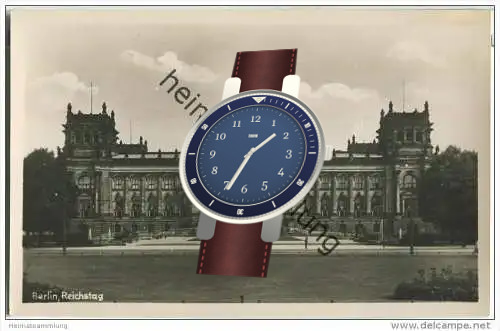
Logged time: 1:34
